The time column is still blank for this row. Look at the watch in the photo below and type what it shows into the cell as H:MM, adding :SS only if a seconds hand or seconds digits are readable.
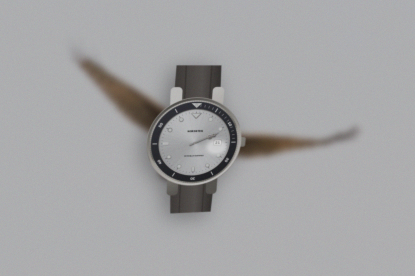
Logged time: 2:11
